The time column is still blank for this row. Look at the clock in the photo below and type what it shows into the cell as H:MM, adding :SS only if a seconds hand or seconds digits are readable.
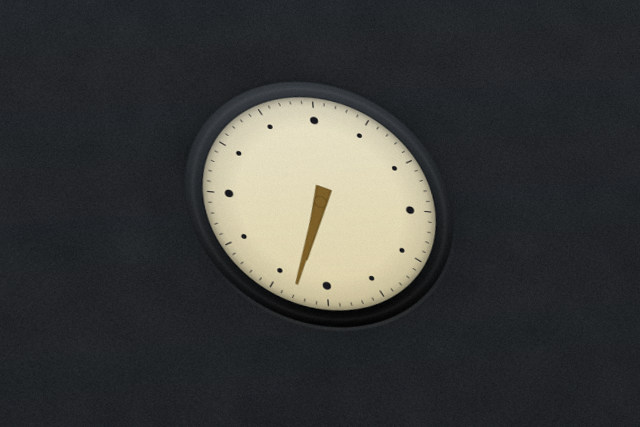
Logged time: 6:33
